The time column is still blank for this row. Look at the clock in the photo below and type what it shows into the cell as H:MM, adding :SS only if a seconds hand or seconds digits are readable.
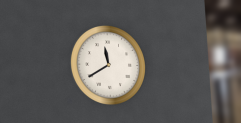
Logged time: 11:40
